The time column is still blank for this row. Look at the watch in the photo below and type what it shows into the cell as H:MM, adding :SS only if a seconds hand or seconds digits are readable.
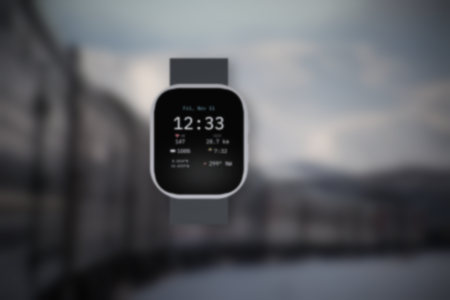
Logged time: 12:33
